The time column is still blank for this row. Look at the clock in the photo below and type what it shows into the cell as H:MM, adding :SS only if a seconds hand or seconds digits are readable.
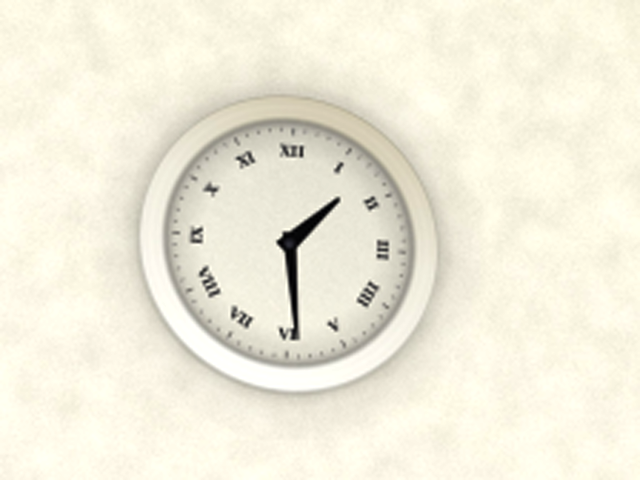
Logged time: 1:29
